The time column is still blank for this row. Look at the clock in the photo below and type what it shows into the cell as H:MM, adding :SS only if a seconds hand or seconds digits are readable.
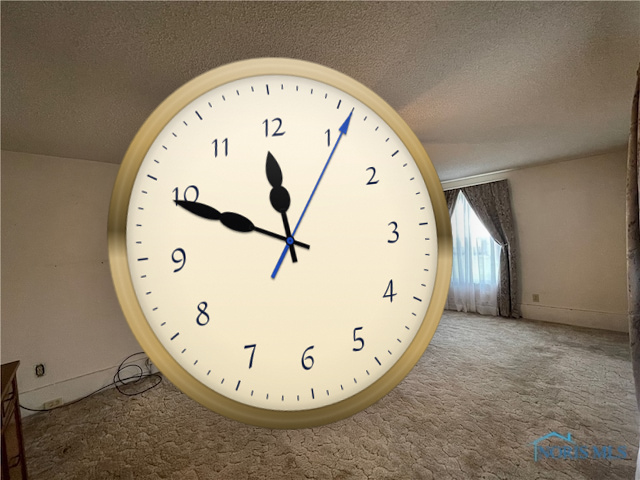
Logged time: 11:49:06
